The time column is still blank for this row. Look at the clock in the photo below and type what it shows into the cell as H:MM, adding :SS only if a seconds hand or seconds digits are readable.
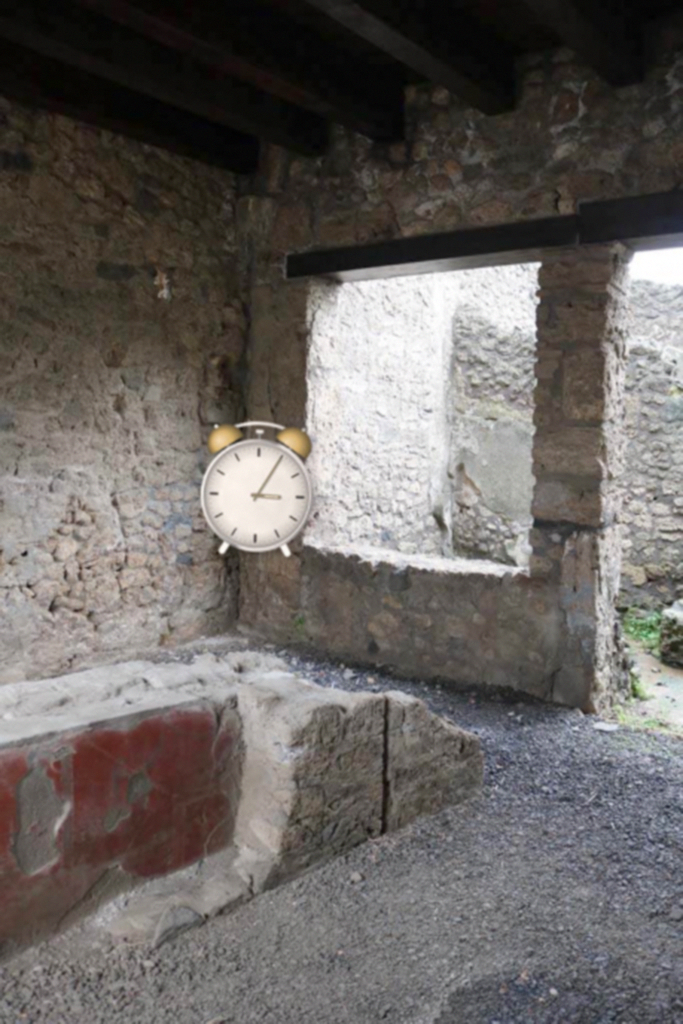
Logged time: 3:05
